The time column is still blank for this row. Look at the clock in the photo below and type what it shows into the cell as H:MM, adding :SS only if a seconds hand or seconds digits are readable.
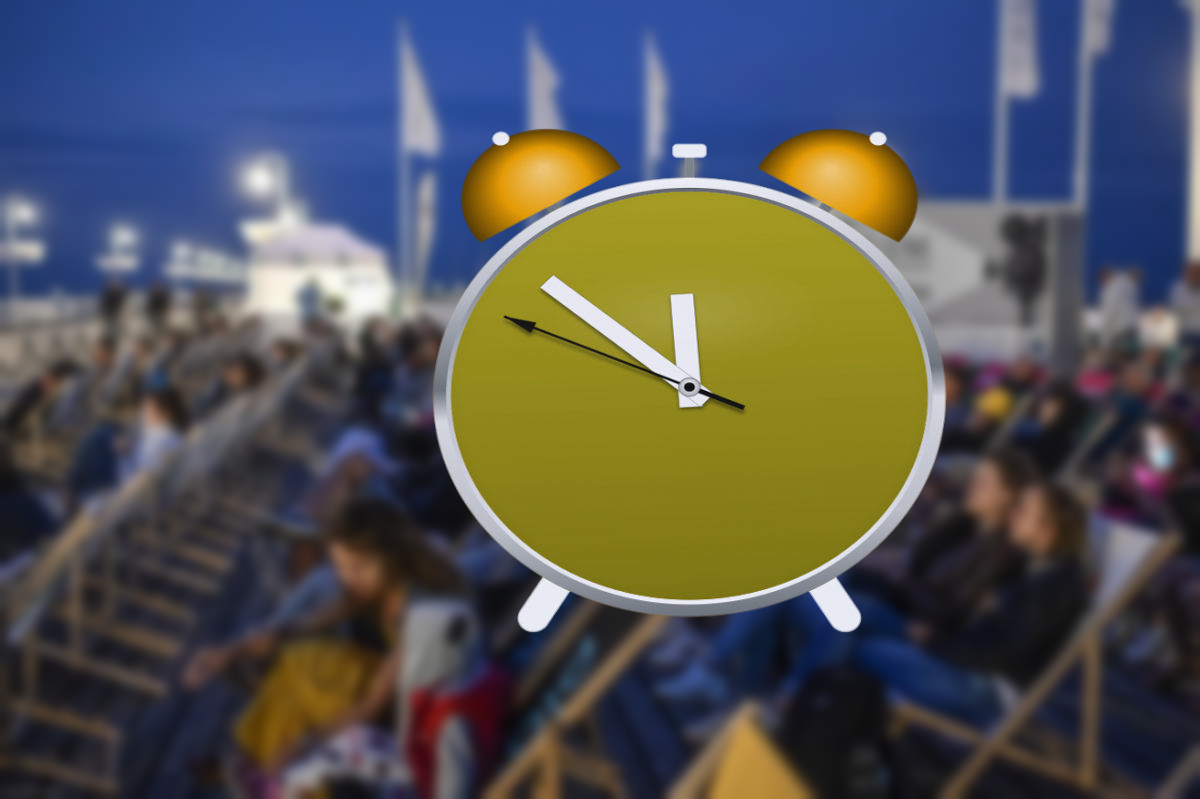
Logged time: 11:51:49
